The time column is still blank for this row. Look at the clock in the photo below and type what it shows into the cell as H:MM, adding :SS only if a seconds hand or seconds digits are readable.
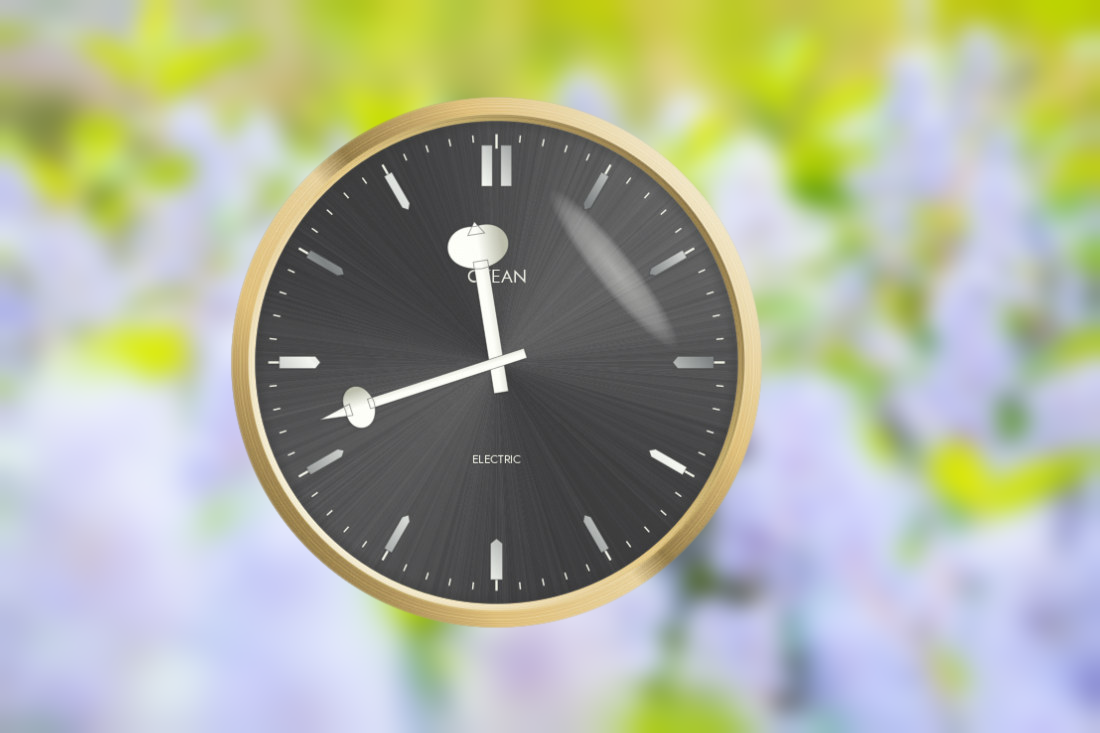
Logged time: 11:42
